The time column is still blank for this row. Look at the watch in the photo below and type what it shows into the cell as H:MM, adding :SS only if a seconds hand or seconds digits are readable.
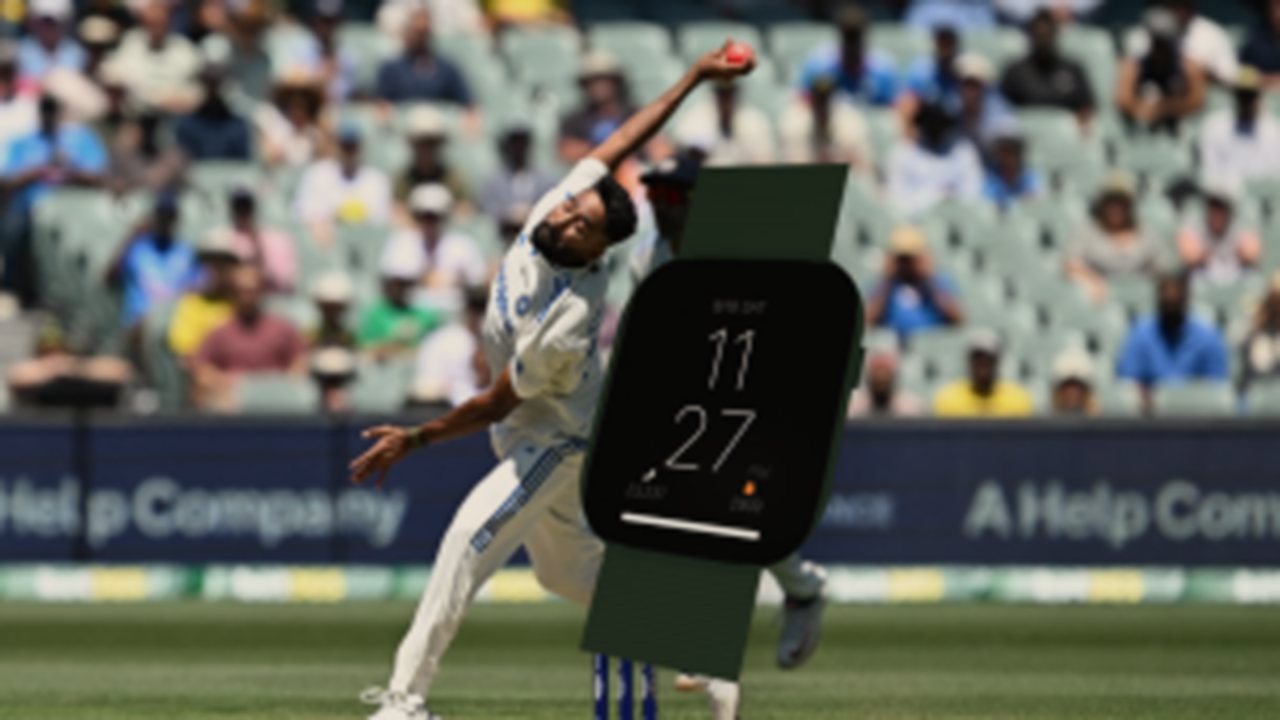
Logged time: 11:27
